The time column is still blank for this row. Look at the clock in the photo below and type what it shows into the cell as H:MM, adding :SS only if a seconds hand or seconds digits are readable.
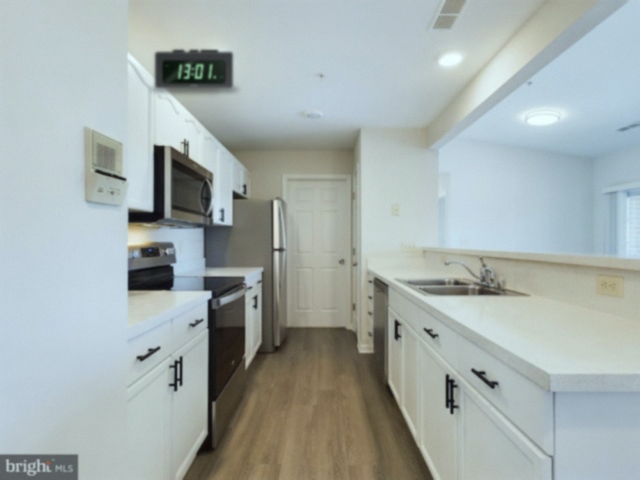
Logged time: 13:01
